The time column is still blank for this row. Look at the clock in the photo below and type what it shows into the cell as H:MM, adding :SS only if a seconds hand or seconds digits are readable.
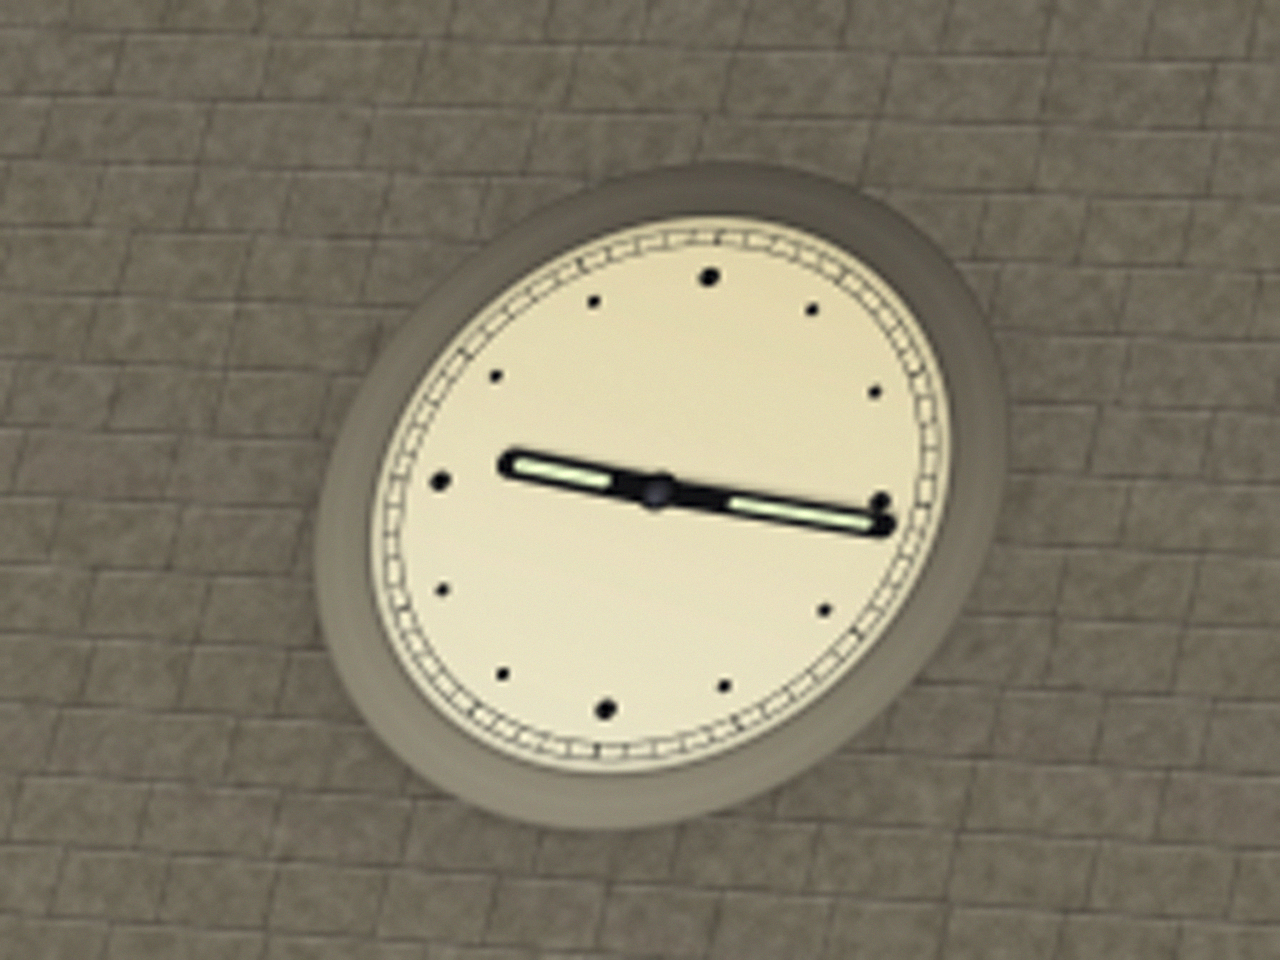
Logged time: 9:16
